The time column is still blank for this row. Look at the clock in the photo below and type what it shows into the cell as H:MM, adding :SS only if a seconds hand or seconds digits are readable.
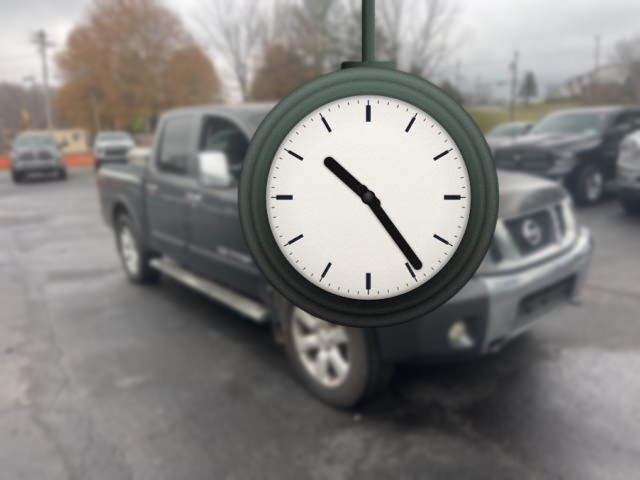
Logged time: 10:24
